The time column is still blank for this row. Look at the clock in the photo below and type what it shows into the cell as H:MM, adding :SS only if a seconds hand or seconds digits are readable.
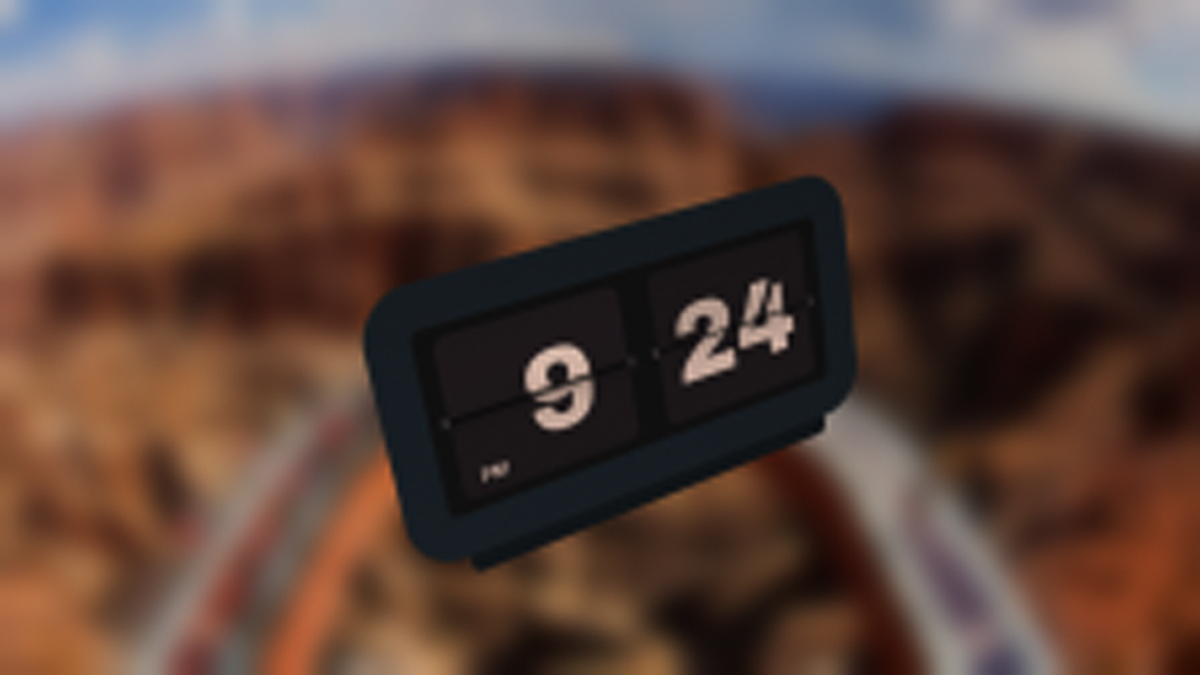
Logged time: 9:24
